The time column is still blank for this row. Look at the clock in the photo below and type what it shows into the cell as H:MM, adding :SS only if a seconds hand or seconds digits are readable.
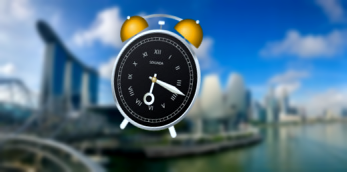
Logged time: 6:18
